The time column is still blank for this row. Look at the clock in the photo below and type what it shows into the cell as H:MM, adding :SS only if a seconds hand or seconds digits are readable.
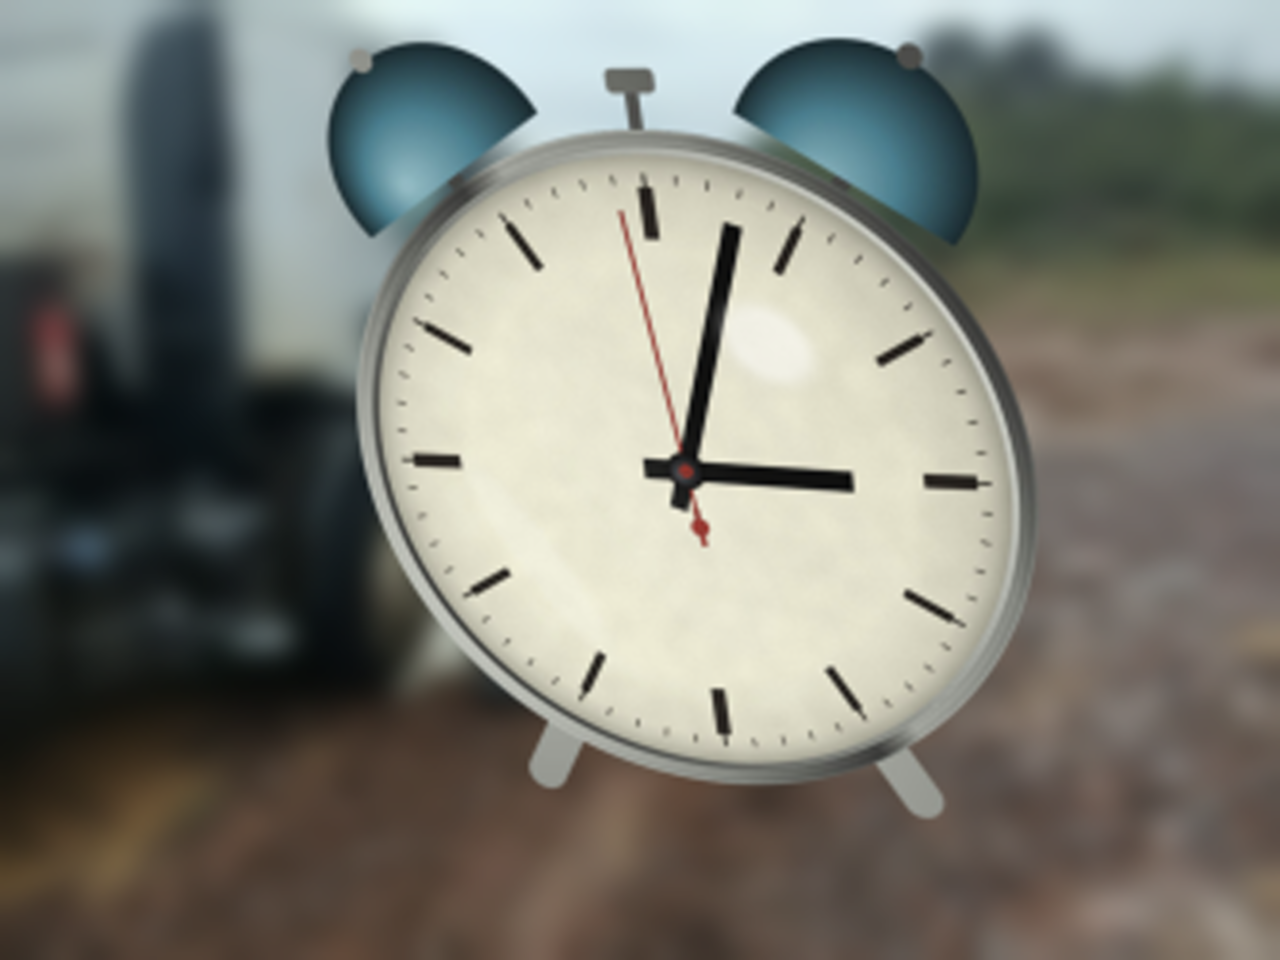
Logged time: 3:02:59
